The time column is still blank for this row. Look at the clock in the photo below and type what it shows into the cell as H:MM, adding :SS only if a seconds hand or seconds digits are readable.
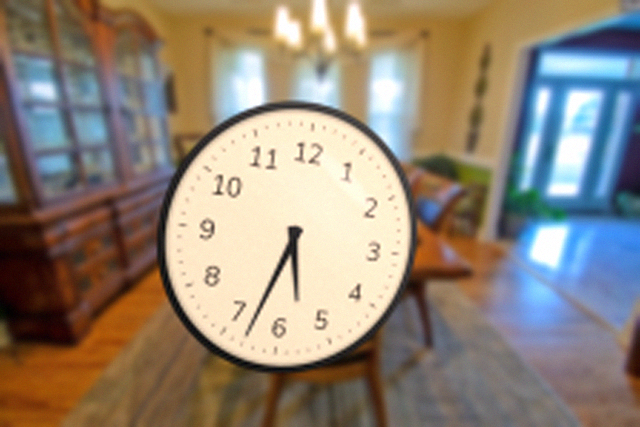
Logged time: 5:33
